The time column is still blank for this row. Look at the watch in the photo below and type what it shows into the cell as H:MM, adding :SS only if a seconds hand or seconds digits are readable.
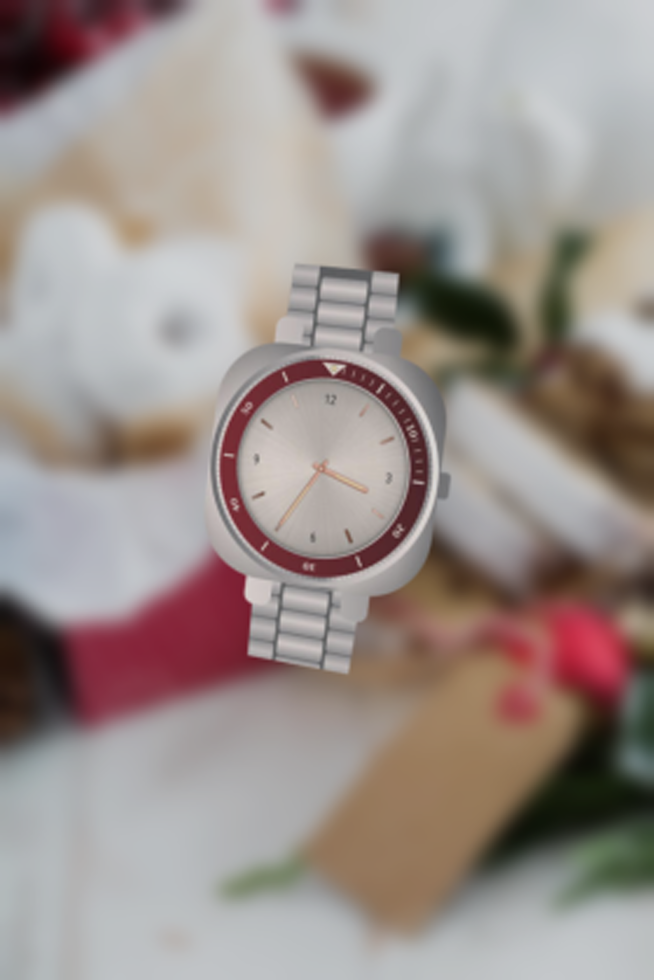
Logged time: 3:35
